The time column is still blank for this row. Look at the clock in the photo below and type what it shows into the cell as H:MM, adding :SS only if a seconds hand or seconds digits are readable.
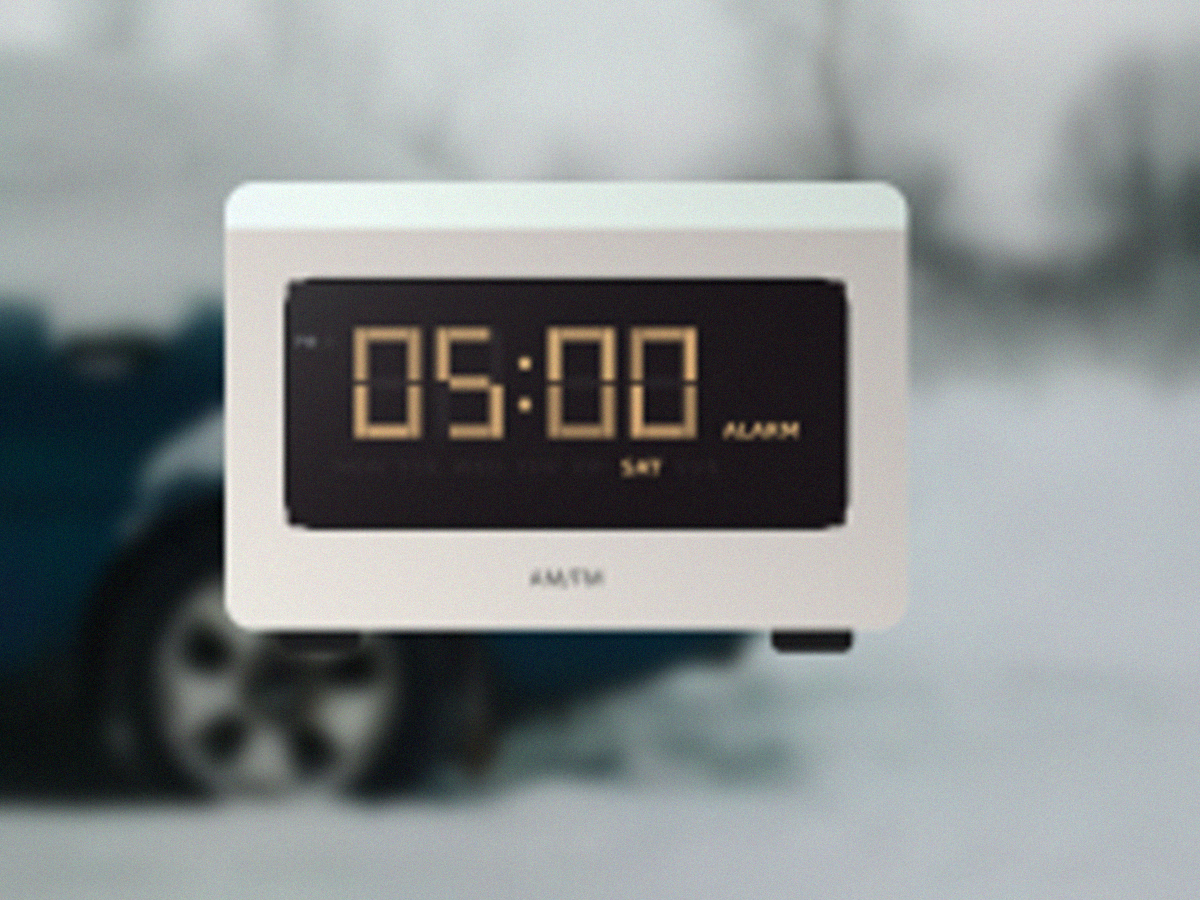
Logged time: 5:00
